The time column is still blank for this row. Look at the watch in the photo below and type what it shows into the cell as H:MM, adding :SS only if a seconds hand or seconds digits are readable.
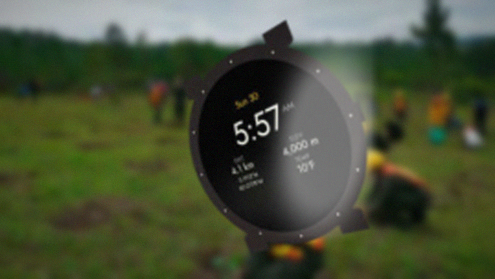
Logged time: 5:57
